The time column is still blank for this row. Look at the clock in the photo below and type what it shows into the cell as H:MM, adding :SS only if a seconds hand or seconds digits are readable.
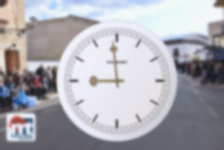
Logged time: 8:59
